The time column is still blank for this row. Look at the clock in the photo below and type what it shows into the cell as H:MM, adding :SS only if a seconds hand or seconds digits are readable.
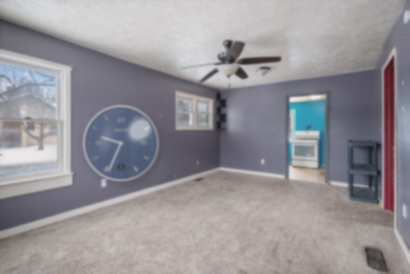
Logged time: 9:34
